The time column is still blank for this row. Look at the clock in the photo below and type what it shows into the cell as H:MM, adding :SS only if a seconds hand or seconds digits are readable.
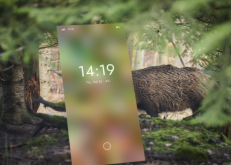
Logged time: 14:19
